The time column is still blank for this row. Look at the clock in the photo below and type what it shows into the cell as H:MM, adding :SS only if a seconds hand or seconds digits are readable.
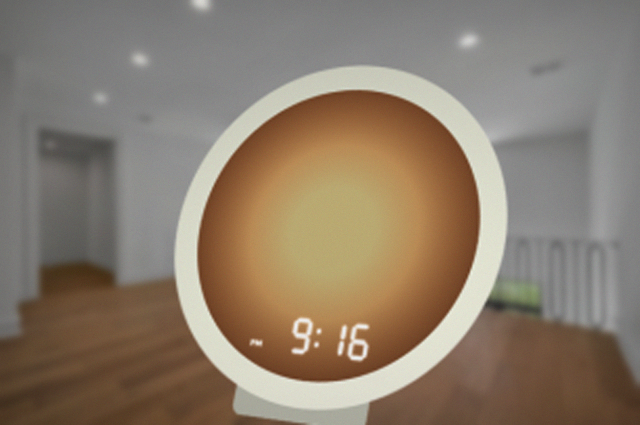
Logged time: 9:16
